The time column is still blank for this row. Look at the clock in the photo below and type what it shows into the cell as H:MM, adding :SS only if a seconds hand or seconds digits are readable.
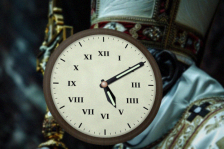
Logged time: 5:10
